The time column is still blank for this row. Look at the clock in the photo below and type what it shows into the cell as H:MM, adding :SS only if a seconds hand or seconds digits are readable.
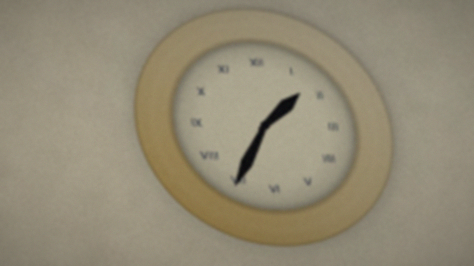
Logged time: 1:35
